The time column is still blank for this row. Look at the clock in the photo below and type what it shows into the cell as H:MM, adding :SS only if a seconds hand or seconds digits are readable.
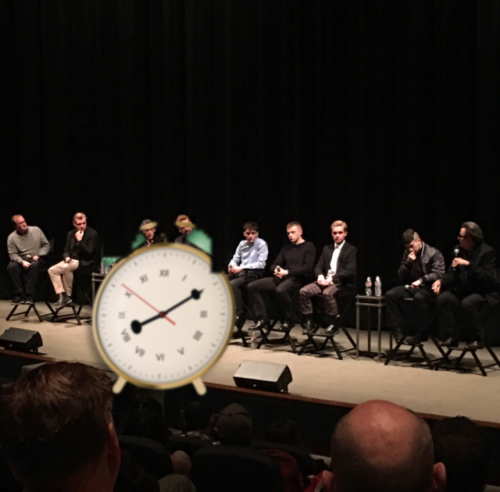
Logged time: 8:09:51
